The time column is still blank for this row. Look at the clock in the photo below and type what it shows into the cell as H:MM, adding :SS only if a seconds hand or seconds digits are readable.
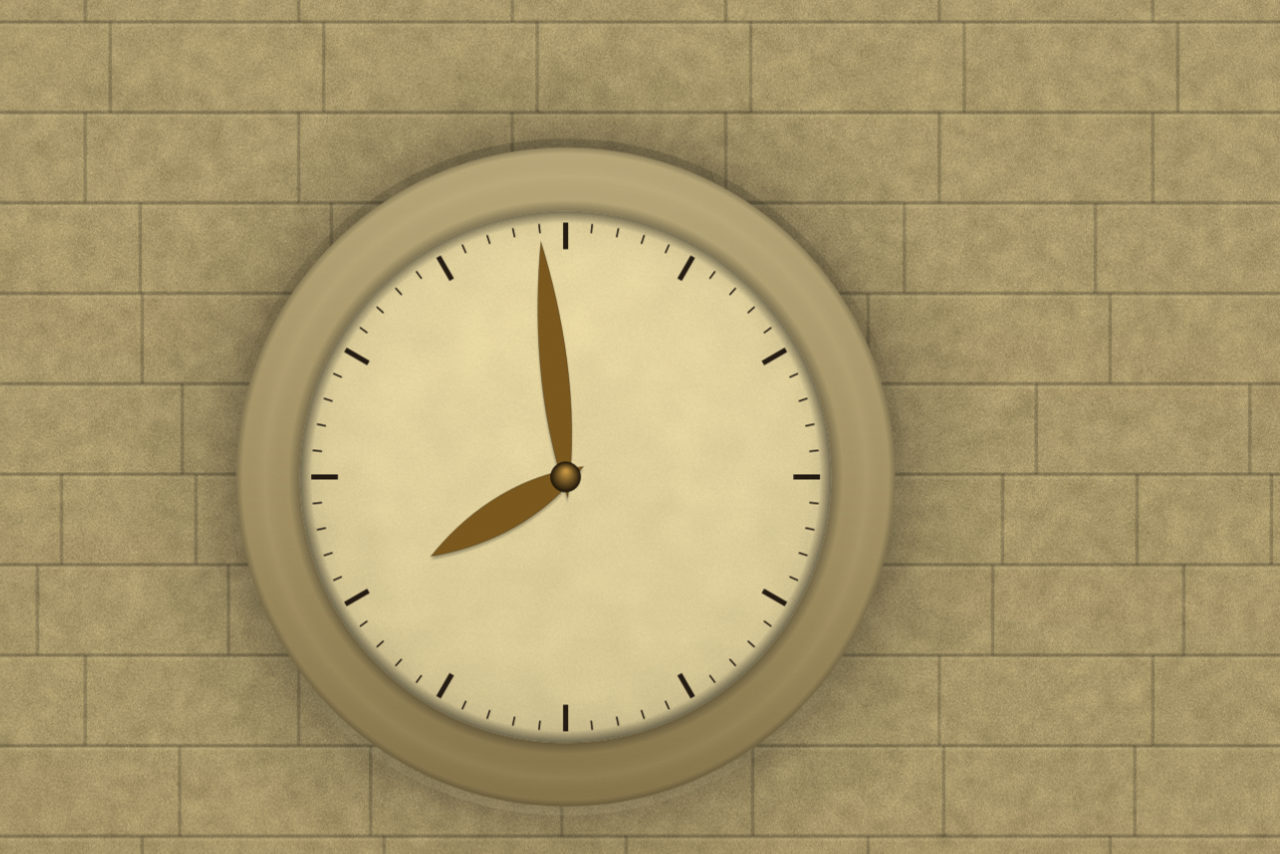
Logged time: 7:59
